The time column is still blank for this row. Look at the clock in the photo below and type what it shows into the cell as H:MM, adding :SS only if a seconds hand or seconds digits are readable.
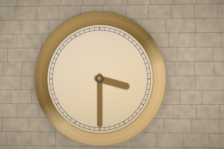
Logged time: 3:30
